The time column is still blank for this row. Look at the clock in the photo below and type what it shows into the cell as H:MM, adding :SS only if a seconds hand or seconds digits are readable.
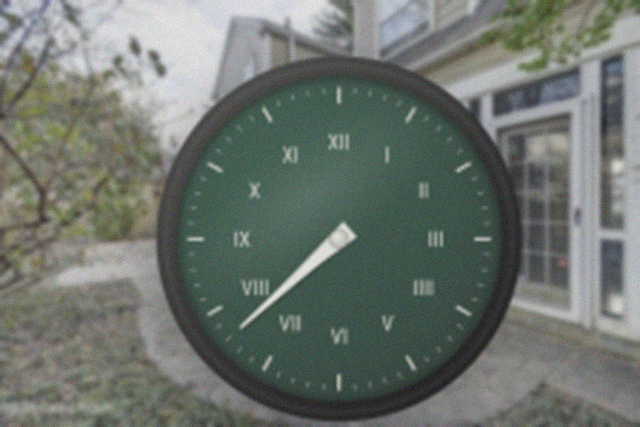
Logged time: 7:38
